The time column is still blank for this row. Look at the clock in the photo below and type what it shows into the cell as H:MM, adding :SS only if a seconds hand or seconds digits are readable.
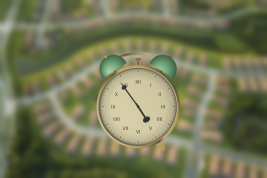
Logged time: 4:54
